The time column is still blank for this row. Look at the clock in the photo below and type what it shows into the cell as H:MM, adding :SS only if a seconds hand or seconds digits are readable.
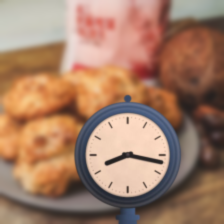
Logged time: 8:17
